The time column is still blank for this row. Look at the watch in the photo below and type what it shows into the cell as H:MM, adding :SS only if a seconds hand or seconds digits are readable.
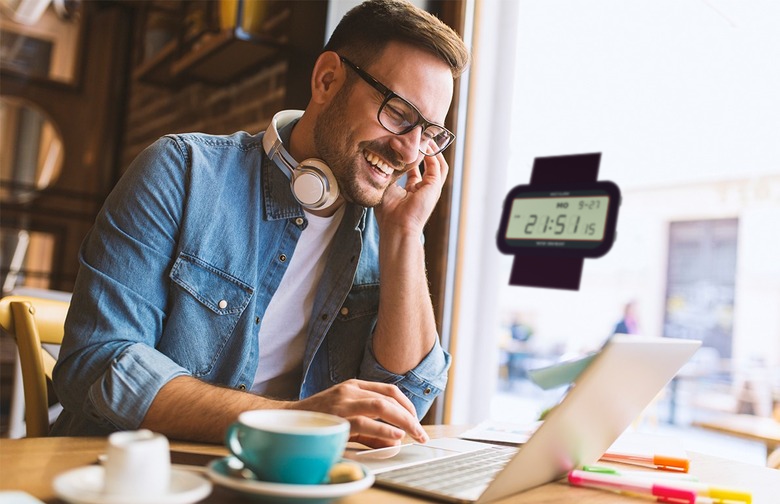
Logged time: 21:51
